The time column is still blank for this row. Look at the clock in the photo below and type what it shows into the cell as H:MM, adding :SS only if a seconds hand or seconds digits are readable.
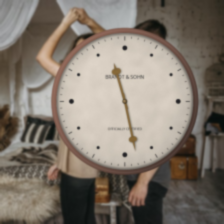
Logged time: 11:28
